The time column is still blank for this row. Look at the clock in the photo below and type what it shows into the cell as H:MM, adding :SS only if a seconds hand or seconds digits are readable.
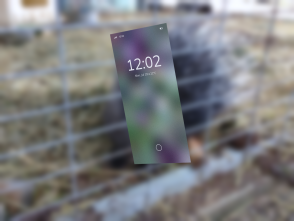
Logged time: 12:02
